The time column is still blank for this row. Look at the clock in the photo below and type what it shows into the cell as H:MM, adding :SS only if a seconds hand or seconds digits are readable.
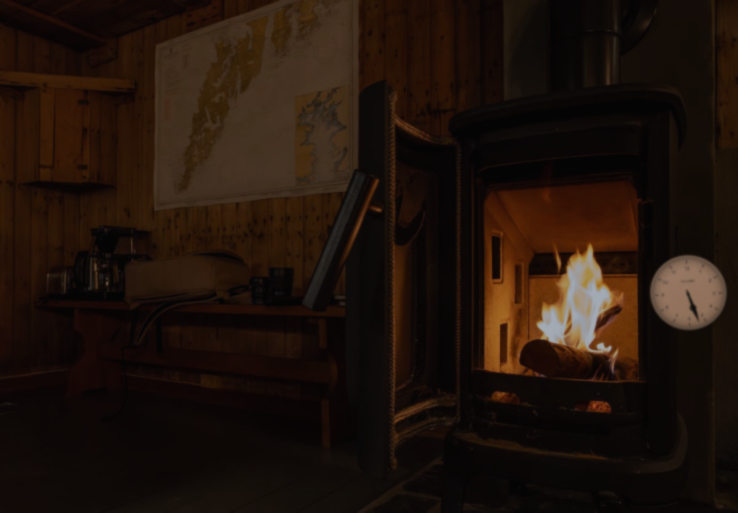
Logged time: 5:27
